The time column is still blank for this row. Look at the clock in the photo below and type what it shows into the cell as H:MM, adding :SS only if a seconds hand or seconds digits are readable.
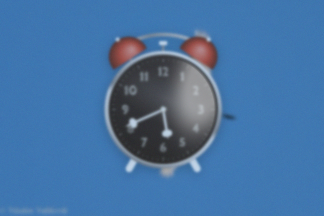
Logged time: 5:41
